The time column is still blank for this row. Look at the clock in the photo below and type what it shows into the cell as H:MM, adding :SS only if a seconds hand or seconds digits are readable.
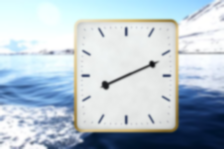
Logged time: 8:11
